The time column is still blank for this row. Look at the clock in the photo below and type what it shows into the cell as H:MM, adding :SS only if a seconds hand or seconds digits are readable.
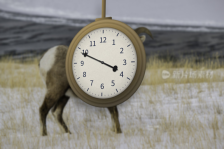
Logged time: 3:49
